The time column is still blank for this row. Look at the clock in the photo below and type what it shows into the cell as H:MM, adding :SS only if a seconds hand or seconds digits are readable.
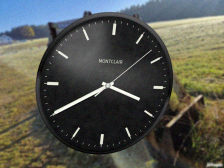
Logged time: 3:40:08
